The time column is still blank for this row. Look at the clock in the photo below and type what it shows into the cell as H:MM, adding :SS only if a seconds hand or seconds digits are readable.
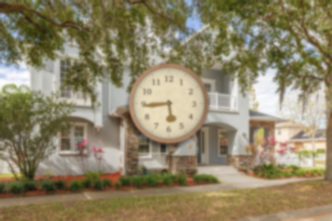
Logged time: 5:44
